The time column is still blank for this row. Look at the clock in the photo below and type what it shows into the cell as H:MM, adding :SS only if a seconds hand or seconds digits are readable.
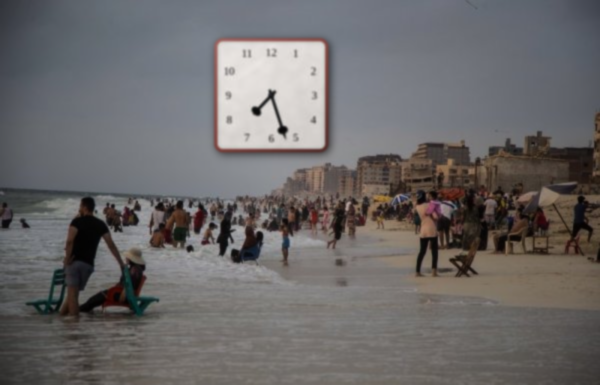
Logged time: 7:27
